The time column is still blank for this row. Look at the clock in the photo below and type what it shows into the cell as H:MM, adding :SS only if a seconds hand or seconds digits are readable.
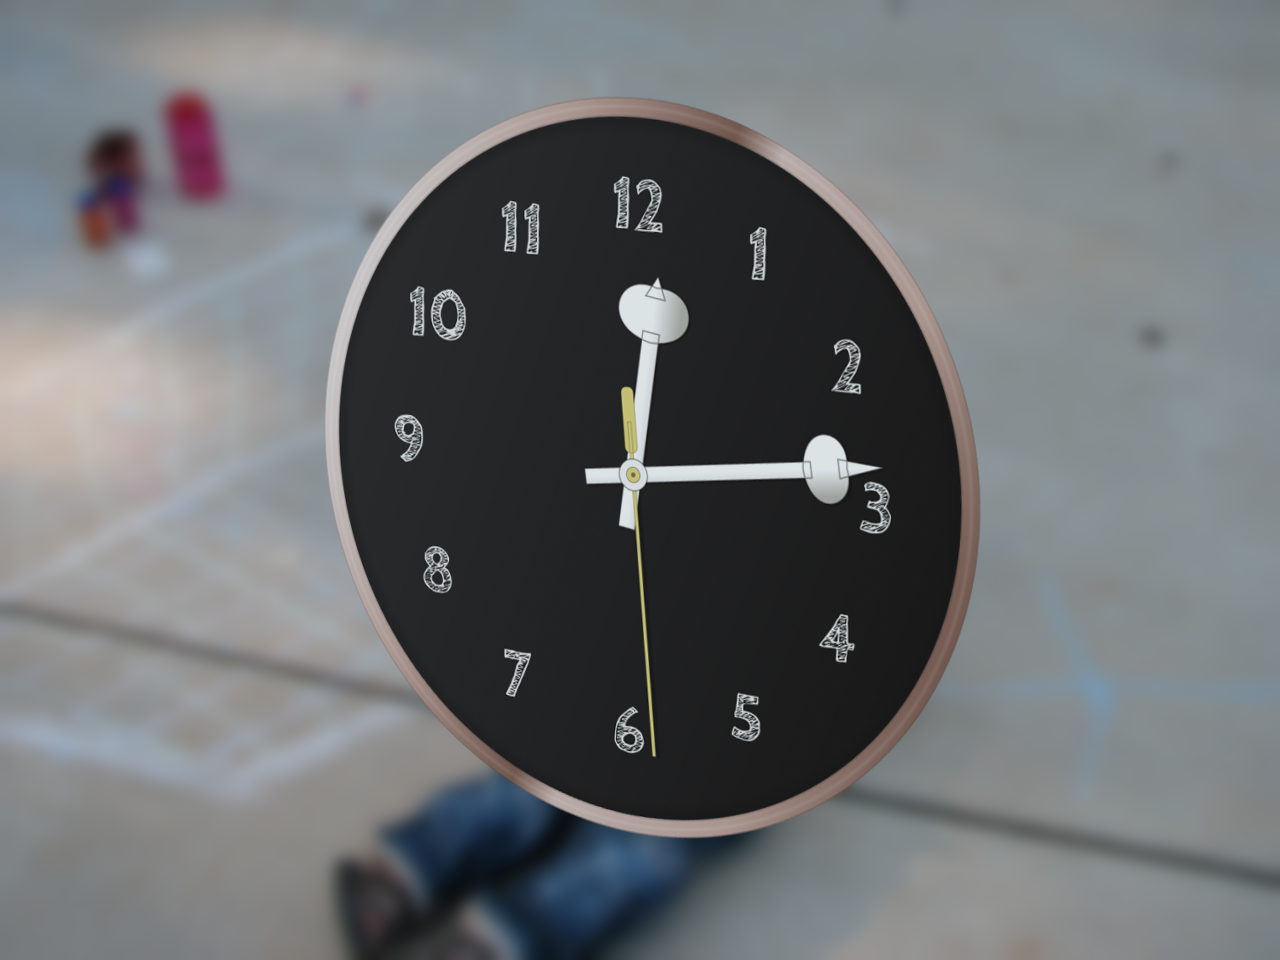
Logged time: 12:13:29
